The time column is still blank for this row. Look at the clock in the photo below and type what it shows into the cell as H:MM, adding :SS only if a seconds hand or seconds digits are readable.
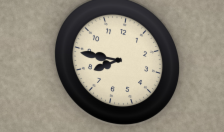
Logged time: 7:44
